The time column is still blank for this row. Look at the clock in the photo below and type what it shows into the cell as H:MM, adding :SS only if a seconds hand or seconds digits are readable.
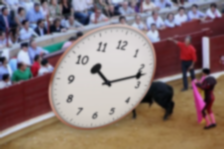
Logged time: 10:12
